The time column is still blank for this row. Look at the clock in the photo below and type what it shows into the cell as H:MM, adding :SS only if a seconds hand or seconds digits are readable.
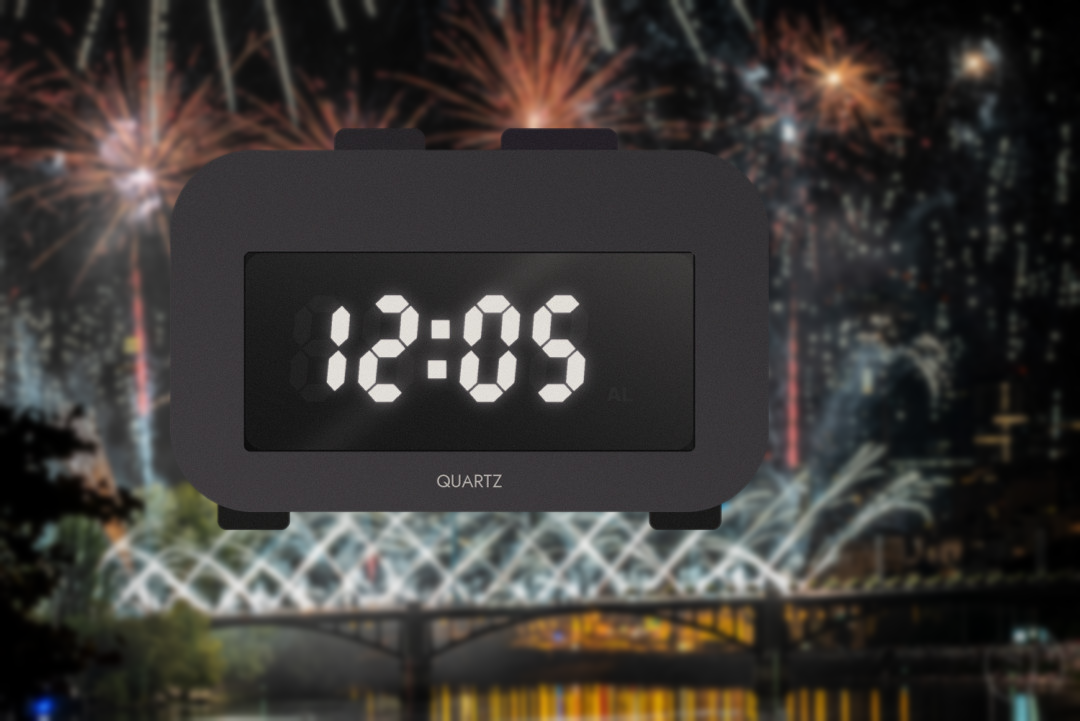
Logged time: 12:05
